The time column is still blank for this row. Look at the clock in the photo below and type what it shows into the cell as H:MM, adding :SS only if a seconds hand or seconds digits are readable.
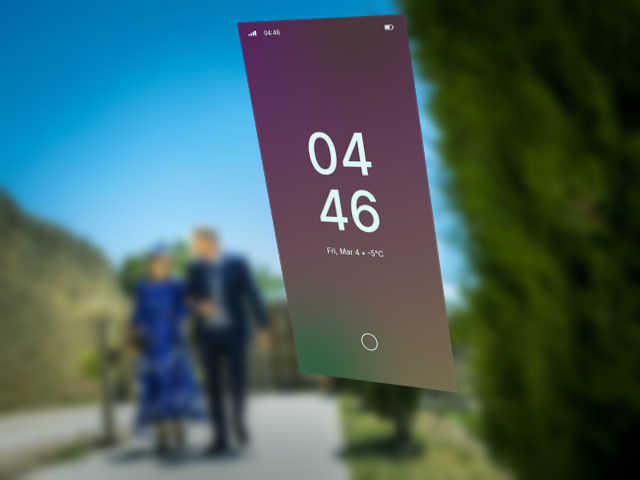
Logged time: 4:46
